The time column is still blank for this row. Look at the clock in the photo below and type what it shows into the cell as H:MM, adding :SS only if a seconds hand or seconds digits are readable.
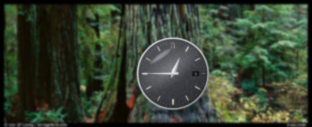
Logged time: 12:45
